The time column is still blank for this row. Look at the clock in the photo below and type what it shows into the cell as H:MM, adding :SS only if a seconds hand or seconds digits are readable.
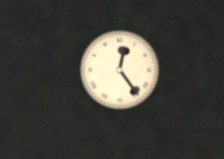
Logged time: 12:24
